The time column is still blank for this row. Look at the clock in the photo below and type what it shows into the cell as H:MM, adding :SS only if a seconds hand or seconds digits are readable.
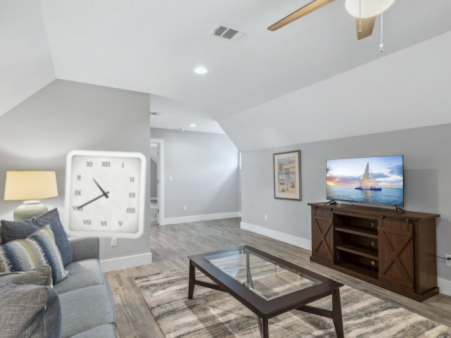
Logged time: 10:40
